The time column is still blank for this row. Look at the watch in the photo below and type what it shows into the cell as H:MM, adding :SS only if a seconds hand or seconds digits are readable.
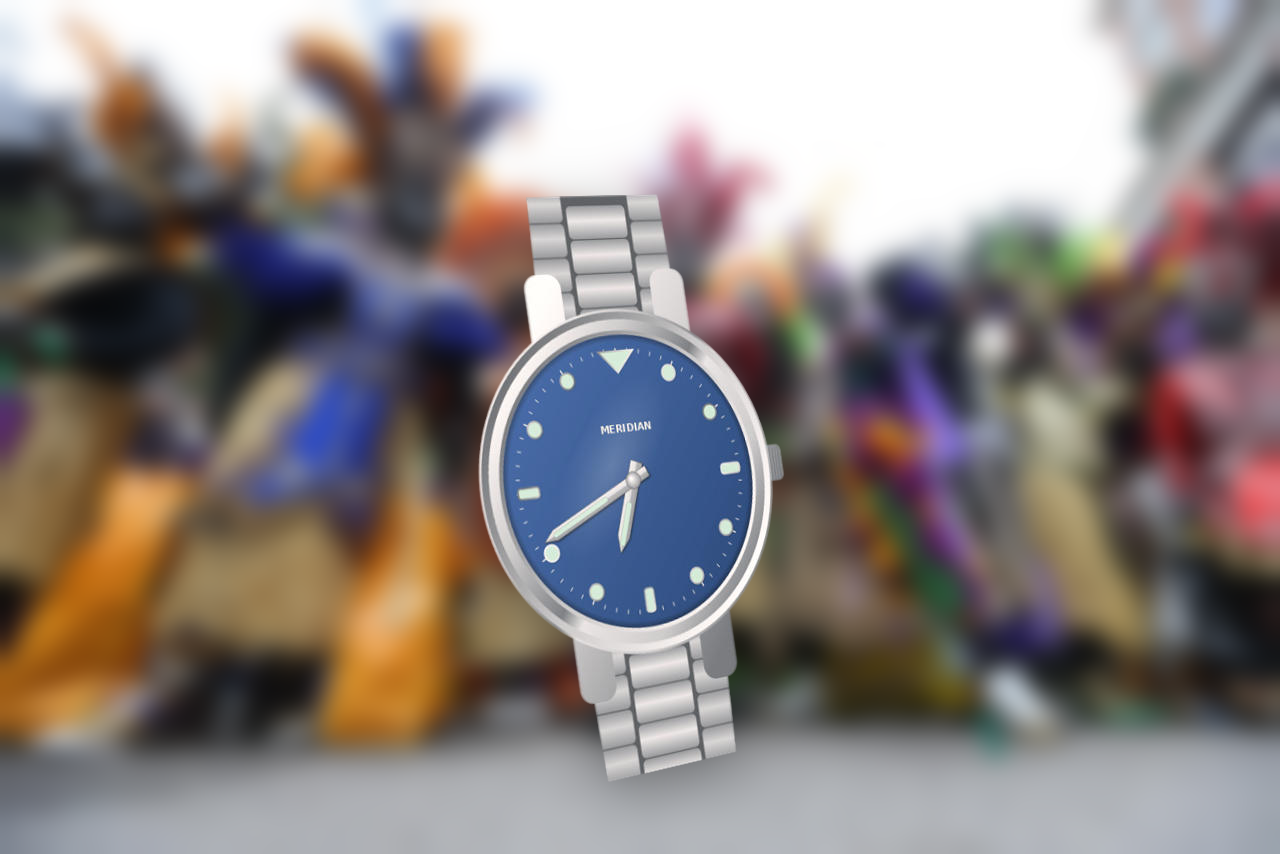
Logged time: 6:41
